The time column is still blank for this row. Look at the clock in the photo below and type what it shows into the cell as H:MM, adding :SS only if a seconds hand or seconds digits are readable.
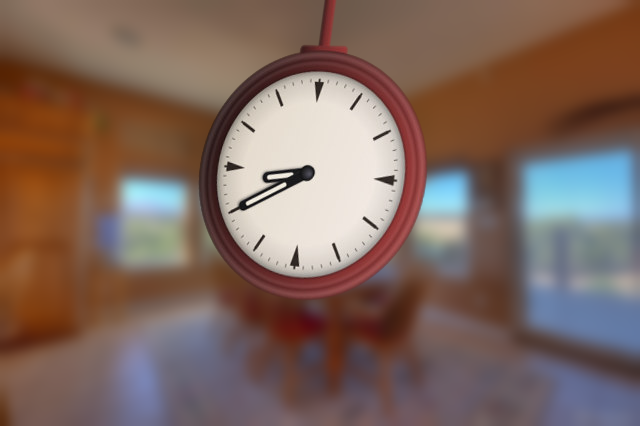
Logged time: 8:40
